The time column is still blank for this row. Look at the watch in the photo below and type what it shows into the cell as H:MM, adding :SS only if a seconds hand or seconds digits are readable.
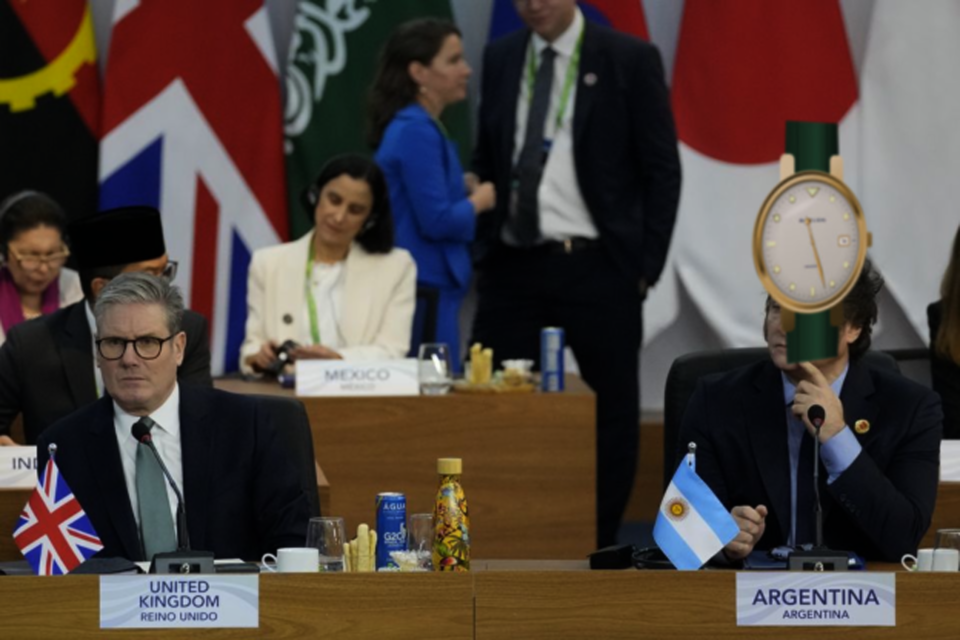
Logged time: 11:27
